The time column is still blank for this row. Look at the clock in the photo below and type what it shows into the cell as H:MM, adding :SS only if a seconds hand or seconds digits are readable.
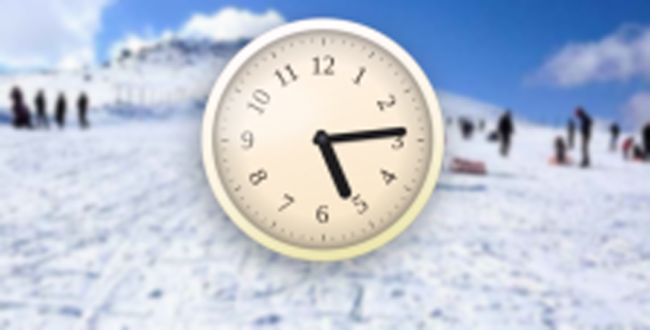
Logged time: 5:14
